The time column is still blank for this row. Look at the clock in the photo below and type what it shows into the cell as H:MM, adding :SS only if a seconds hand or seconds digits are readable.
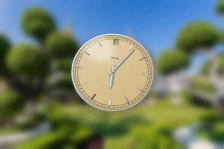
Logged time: 6:06
